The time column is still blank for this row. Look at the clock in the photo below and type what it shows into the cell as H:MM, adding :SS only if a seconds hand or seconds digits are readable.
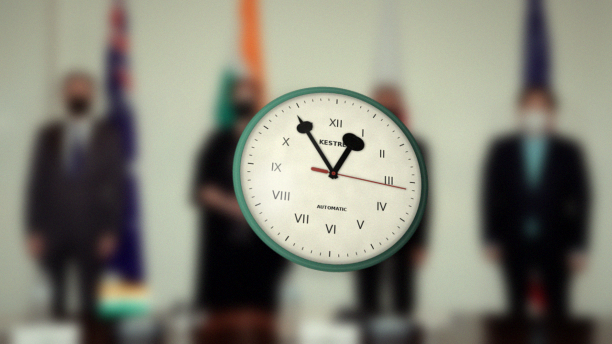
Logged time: 12:54:16
